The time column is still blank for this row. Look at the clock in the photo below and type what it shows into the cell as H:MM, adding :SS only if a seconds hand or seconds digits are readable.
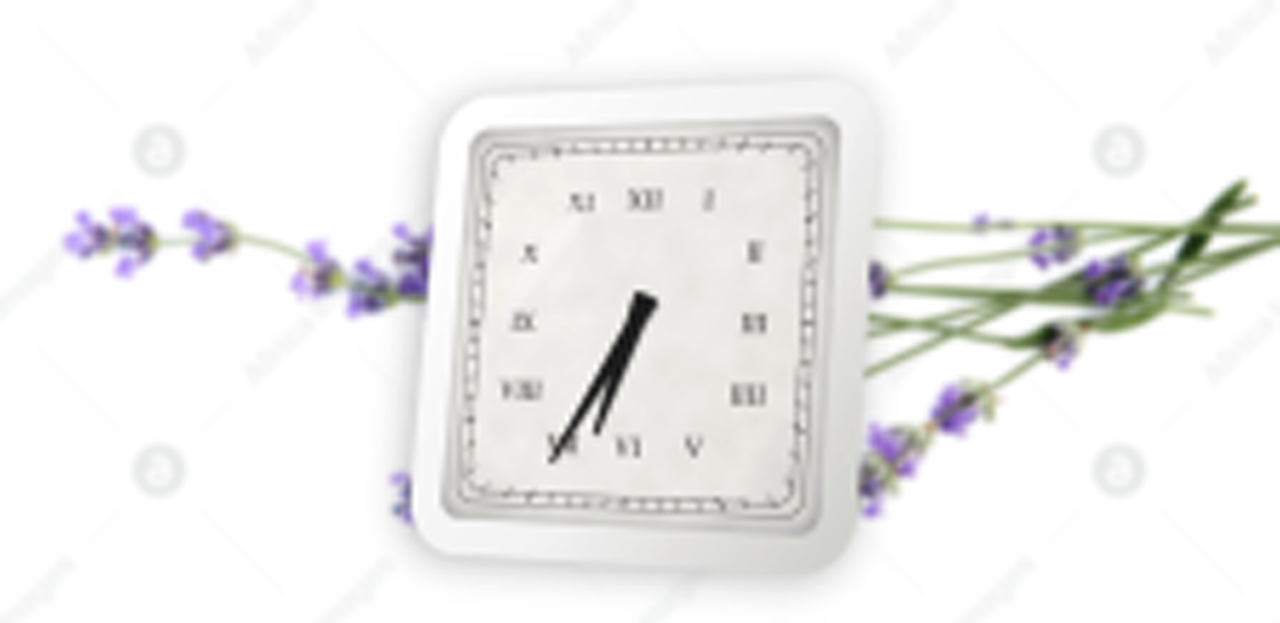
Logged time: 6:35
